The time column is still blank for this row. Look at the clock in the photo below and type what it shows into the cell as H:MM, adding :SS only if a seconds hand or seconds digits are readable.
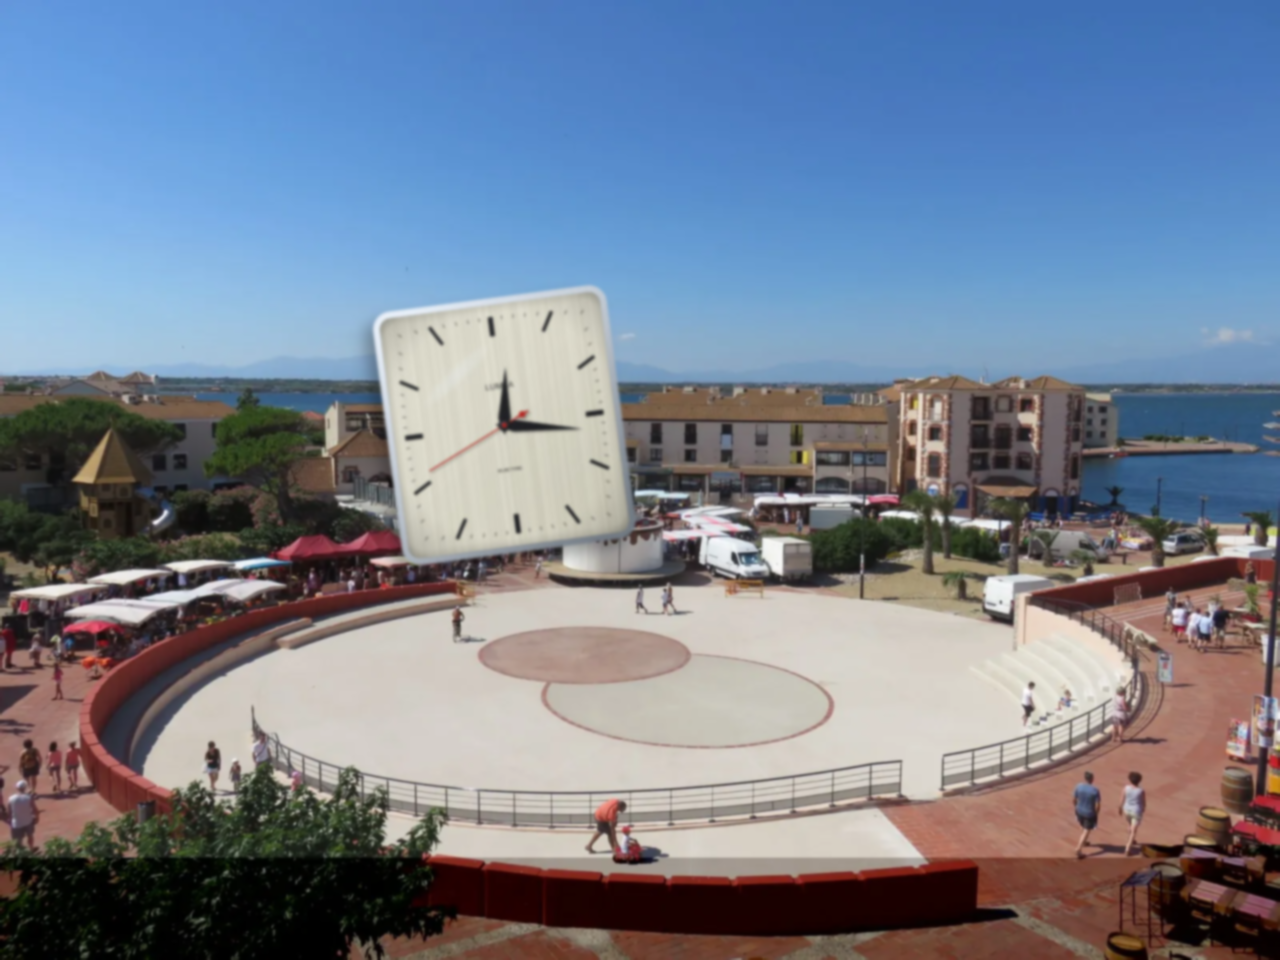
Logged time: 12:16:41
